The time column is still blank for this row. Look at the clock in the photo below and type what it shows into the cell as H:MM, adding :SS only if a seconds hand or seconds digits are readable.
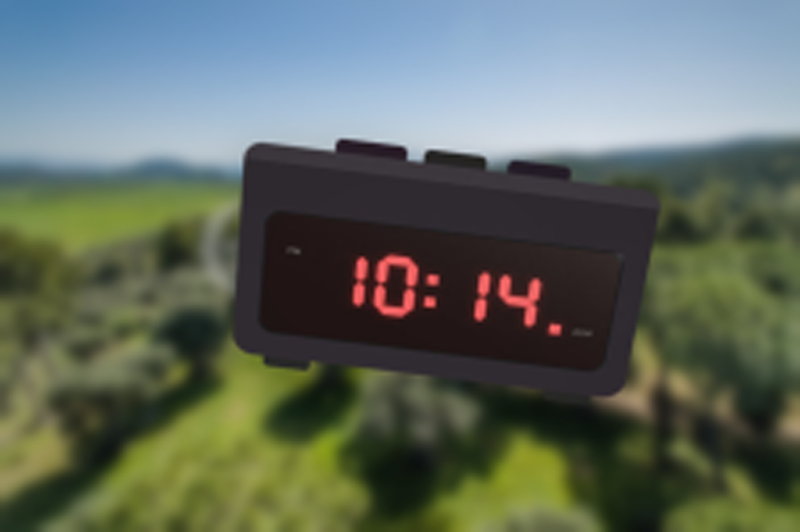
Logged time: 10:14
